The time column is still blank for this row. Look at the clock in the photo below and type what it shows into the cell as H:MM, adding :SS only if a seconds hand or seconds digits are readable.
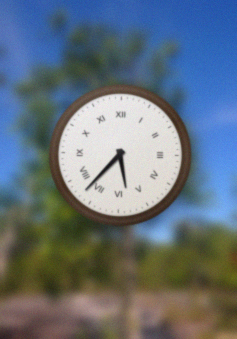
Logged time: 5:37
